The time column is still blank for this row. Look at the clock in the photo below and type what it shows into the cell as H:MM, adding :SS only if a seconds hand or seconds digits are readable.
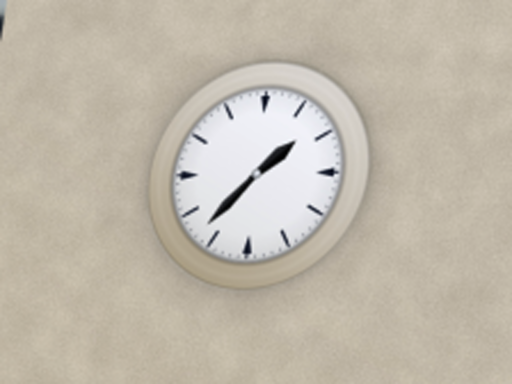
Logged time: 1:37
